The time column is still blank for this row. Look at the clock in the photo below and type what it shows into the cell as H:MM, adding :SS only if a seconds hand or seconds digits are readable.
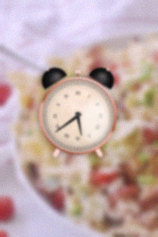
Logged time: 5:39
